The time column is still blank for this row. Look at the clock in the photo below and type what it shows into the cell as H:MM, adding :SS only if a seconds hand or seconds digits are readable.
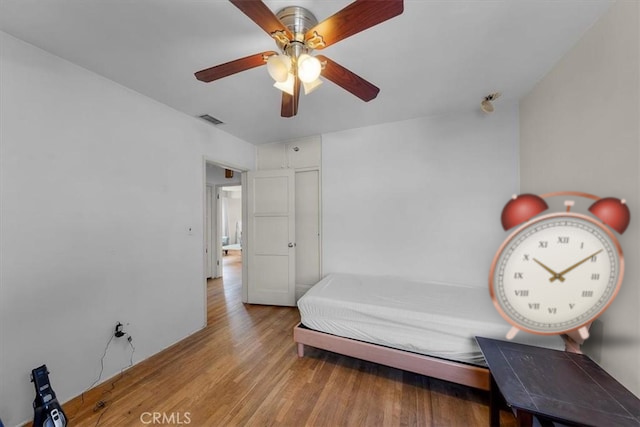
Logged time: 10:09
